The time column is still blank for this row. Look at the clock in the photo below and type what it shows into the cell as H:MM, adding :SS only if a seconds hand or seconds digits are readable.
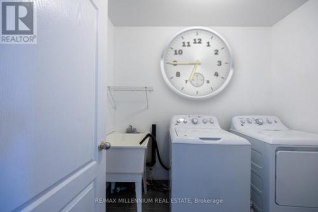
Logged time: 6:45
